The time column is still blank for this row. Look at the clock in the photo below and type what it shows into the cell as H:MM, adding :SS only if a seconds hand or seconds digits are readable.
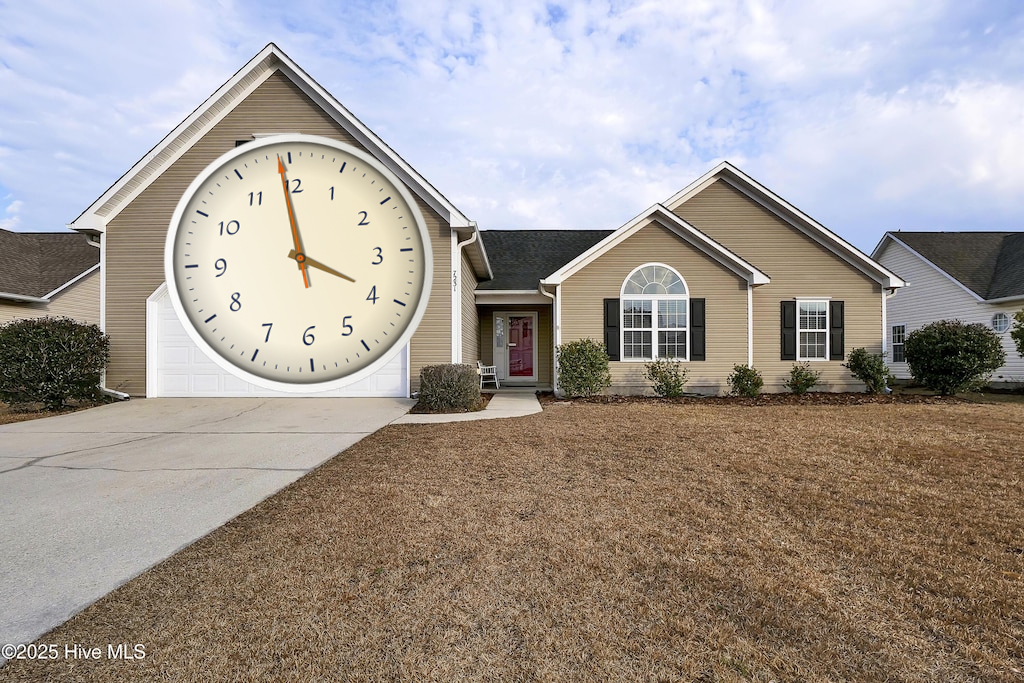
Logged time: 3:58:59
